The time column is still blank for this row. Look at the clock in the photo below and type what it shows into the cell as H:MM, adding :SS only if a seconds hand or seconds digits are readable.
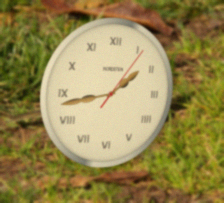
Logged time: 1:43:06
